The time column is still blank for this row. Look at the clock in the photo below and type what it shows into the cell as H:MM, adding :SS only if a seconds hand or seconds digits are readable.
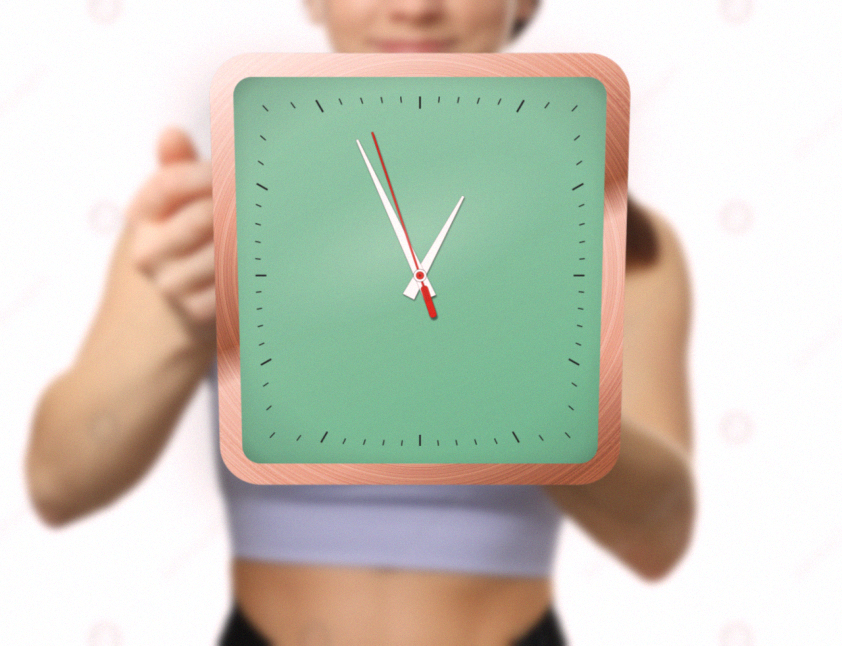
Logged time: 12:55:57
